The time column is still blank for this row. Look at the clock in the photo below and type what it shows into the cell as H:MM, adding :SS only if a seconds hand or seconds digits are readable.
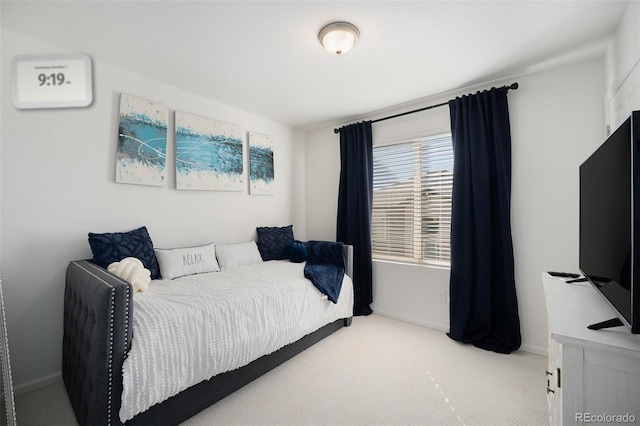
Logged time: 9:19
